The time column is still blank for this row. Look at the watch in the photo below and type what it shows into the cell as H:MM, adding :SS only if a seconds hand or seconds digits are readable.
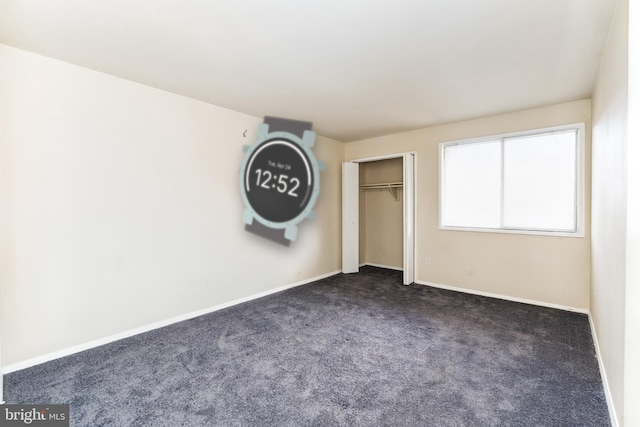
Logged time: 12:52
